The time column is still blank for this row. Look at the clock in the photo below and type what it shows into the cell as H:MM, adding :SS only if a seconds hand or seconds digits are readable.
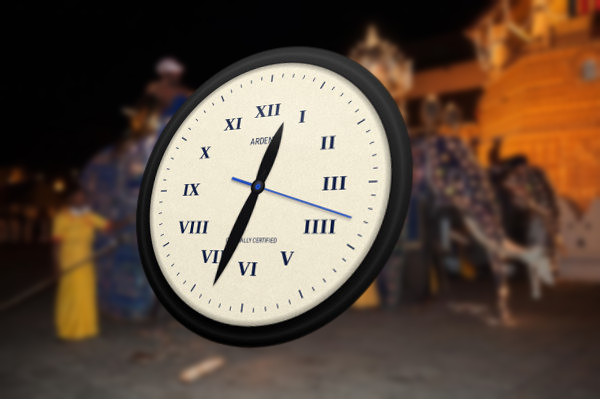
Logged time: 12:33:18
